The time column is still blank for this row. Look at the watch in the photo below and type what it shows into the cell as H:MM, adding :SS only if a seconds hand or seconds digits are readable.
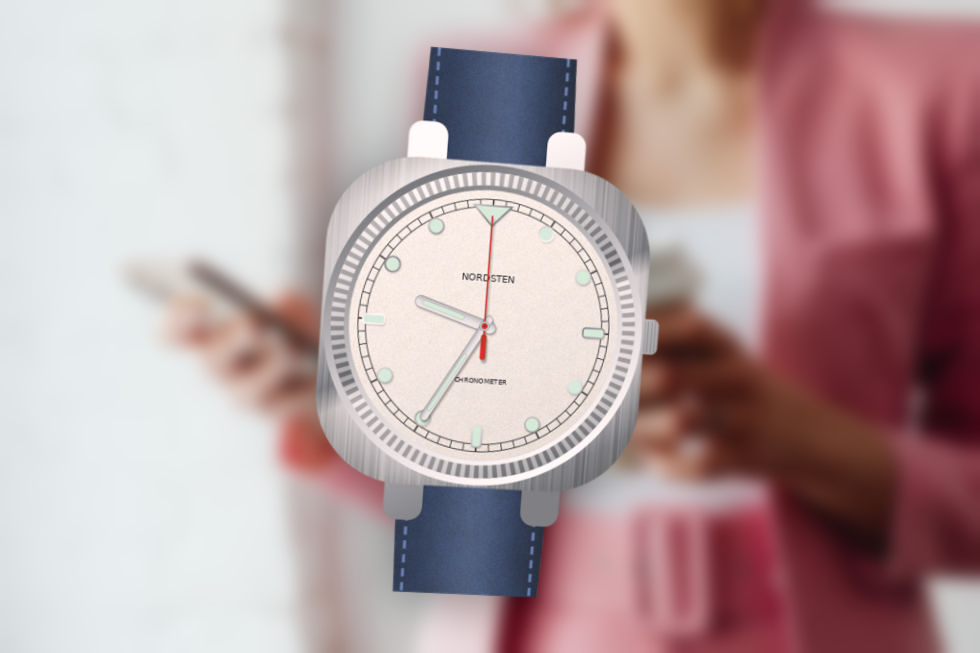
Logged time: 9:35:00
